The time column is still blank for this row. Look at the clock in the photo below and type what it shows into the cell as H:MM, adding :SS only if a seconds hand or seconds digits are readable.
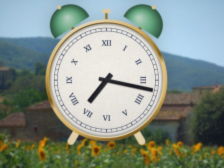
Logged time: 7:17
